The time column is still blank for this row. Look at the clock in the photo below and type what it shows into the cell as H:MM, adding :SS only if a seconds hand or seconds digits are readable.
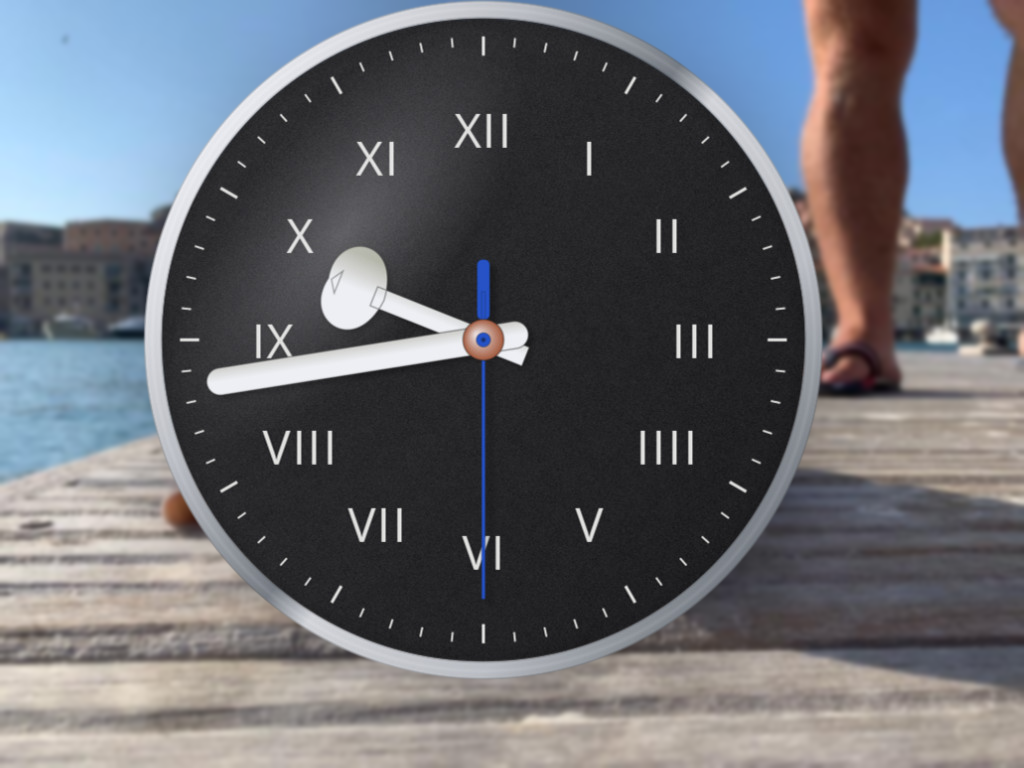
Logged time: 9:43:30
